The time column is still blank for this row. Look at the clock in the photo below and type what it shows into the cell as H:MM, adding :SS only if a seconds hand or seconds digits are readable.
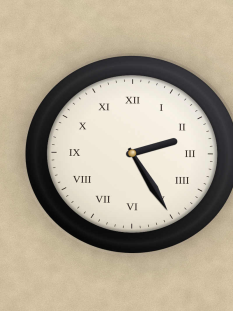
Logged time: 2:25
